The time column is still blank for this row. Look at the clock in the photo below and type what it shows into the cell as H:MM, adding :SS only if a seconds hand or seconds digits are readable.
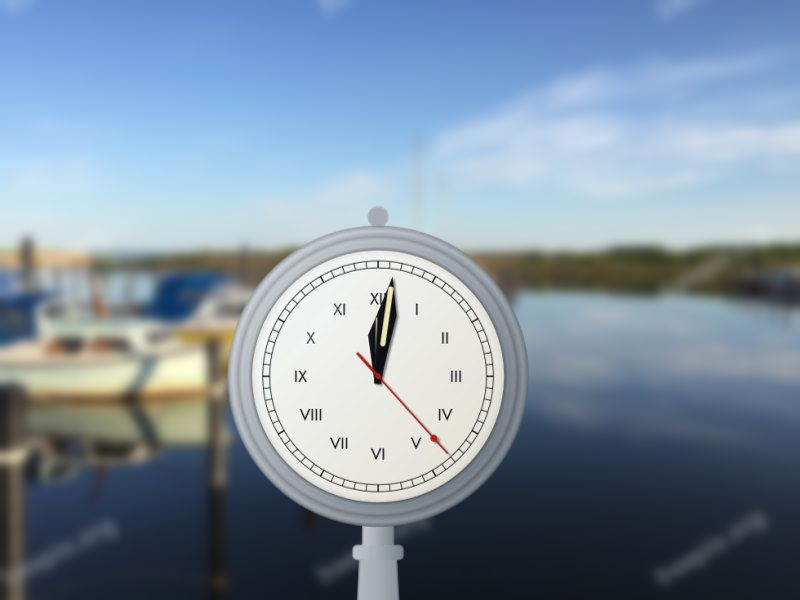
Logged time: 12:01:23
